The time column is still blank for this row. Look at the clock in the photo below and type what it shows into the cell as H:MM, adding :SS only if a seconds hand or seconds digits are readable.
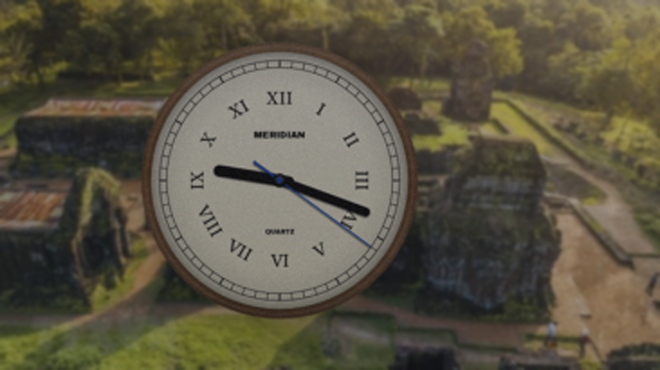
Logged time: 9:18:21
